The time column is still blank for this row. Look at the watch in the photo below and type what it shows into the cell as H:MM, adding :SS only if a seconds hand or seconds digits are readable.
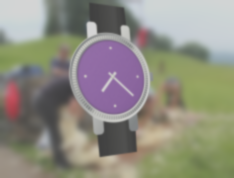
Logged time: 7:22
